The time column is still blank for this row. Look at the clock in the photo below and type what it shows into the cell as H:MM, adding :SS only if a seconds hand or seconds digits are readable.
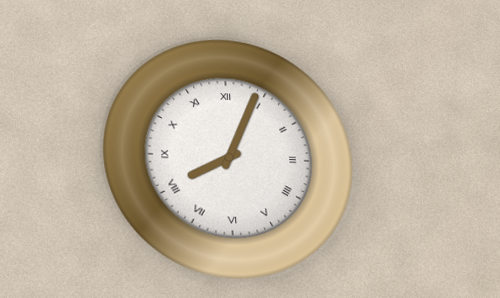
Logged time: 8:04
